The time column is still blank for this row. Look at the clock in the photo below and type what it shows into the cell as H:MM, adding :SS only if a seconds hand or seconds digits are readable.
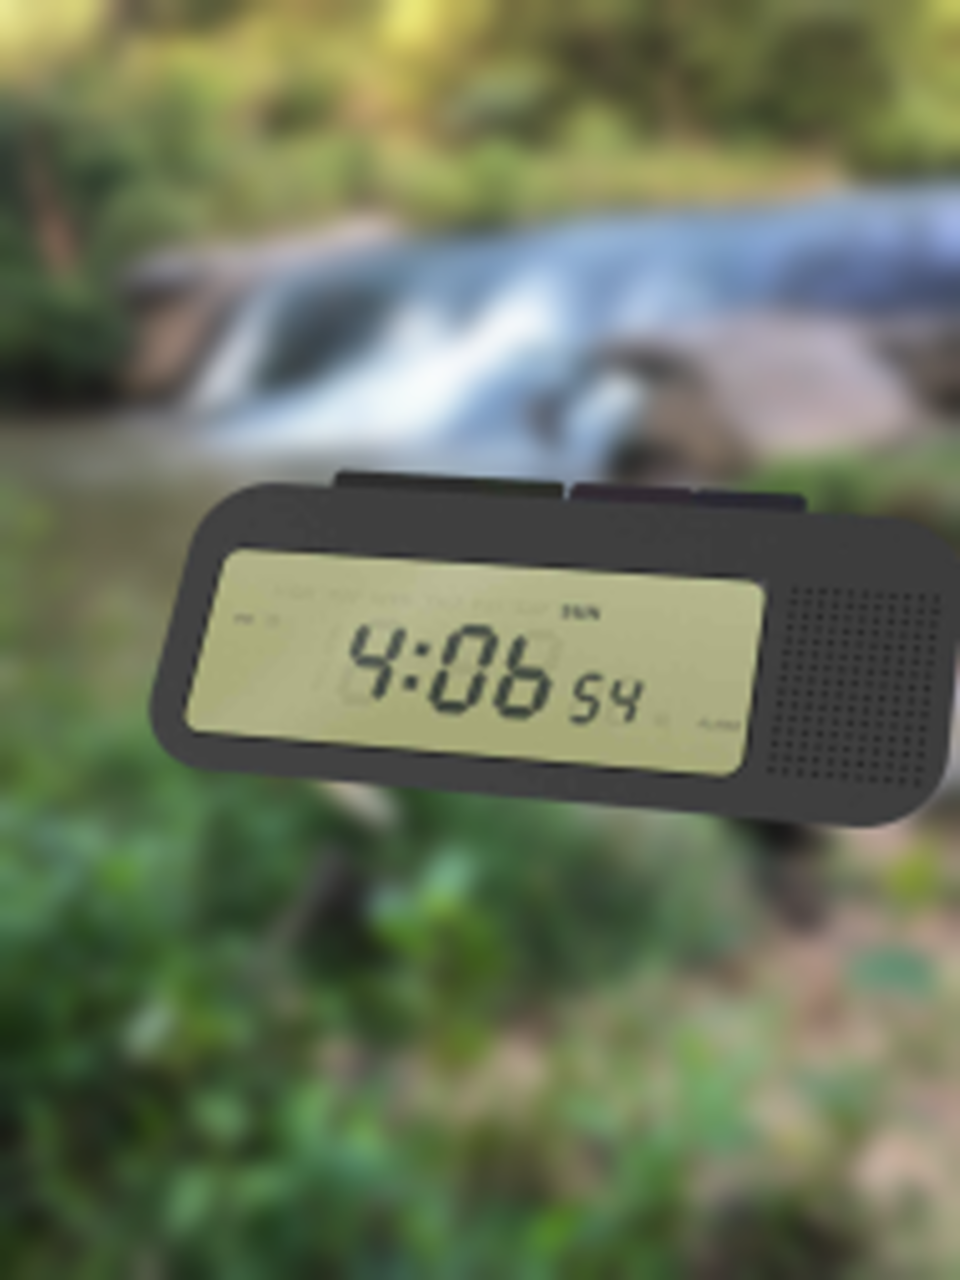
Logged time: 4:06:54
